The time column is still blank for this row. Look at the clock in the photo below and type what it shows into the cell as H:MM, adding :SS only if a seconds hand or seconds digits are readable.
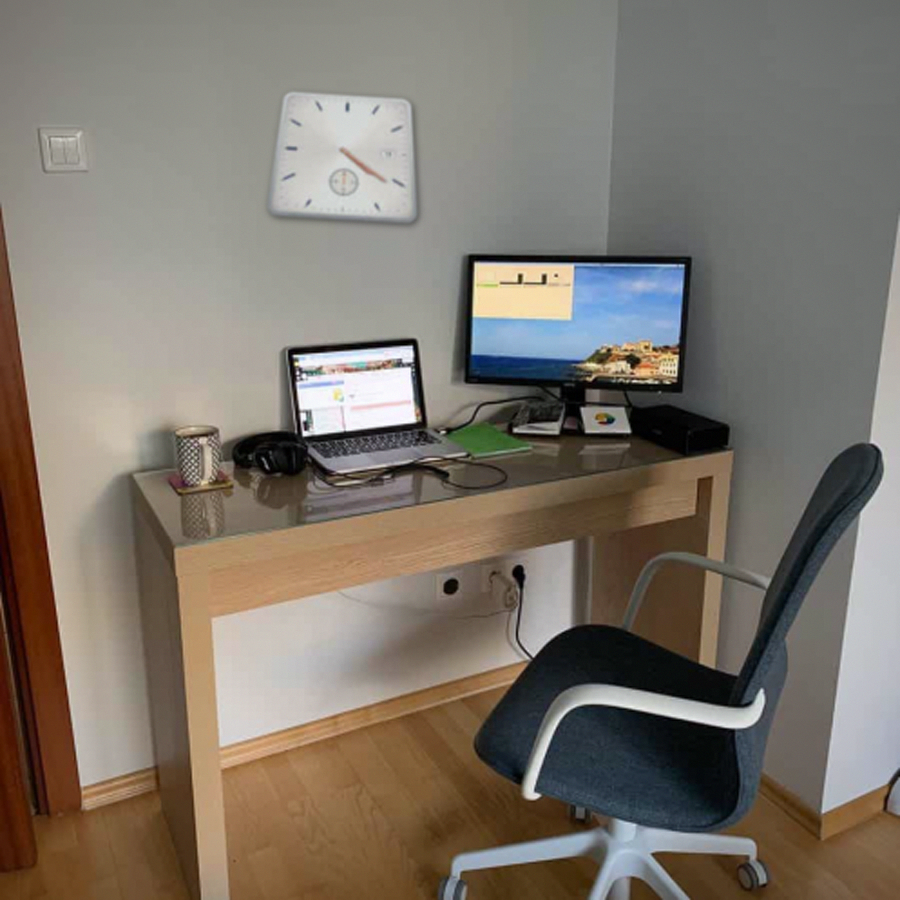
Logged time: 4:21
